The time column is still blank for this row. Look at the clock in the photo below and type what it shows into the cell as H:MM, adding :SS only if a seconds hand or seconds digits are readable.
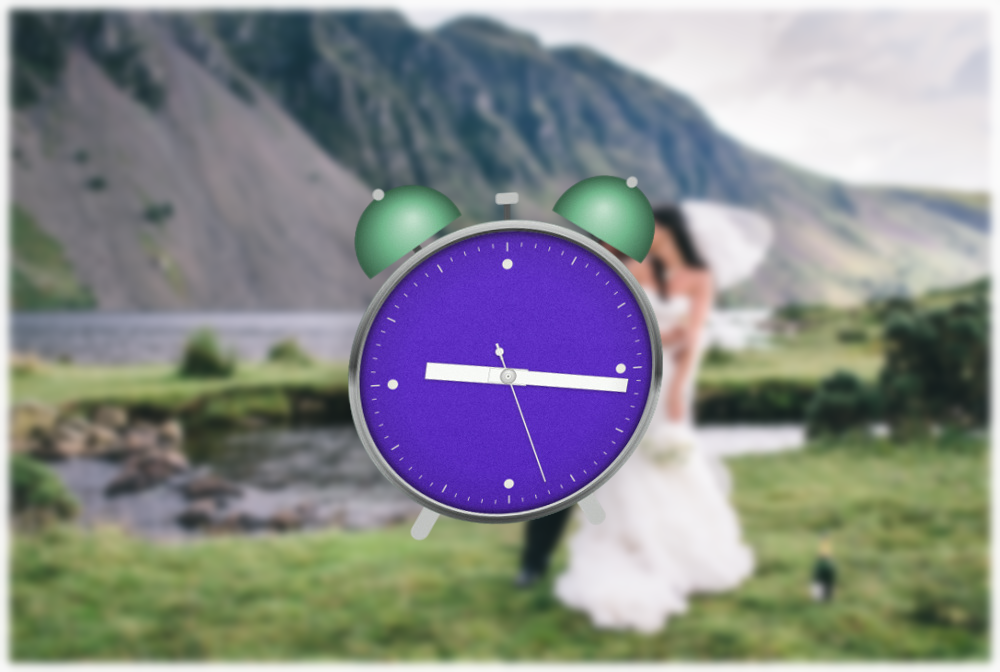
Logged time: 9:16:27
